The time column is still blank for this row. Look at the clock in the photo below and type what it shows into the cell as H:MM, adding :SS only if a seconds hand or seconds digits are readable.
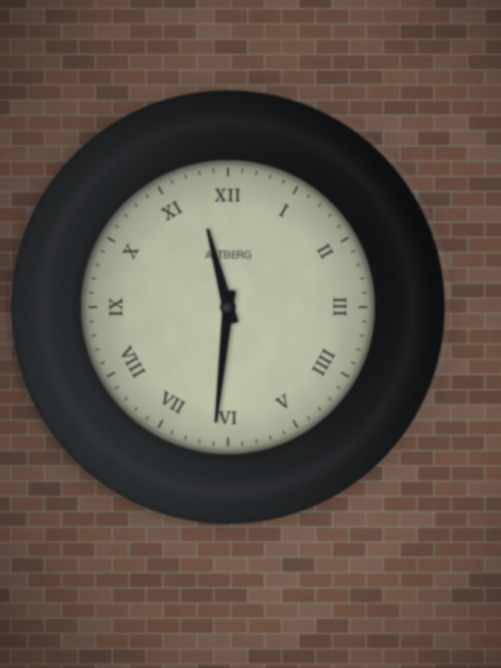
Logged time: 11:31
